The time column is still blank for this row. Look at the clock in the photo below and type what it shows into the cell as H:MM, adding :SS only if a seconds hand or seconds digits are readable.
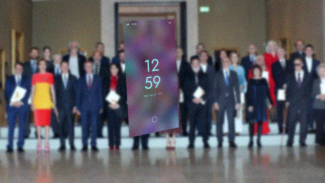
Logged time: 12:59
